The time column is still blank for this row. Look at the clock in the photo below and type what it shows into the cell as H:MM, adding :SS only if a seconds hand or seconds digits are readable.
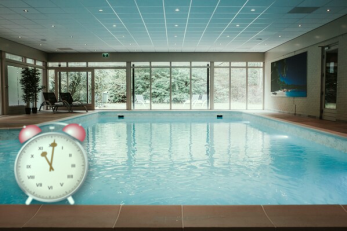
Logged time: 11:01
